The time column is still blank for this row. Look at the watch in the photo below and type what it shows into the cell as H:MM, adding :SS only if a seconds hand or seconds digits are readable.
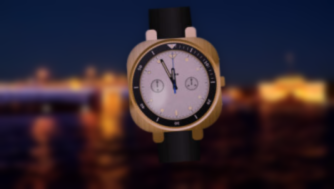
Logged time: 11:56
